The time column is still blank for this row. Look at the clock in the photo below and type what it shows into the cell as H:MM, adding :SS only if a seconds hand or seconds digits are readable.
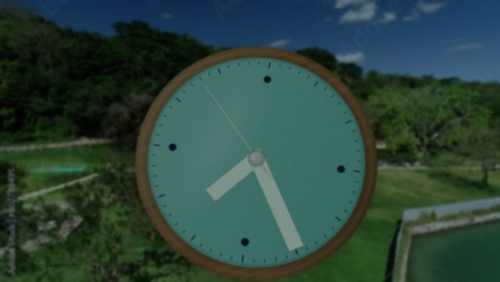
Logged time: 7:24:53
